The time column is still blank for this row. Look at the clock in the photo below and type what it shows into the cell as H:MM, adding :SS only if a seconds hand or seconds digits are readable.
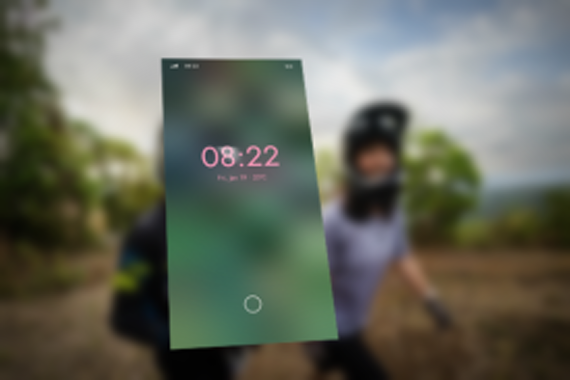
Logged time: 8:22
